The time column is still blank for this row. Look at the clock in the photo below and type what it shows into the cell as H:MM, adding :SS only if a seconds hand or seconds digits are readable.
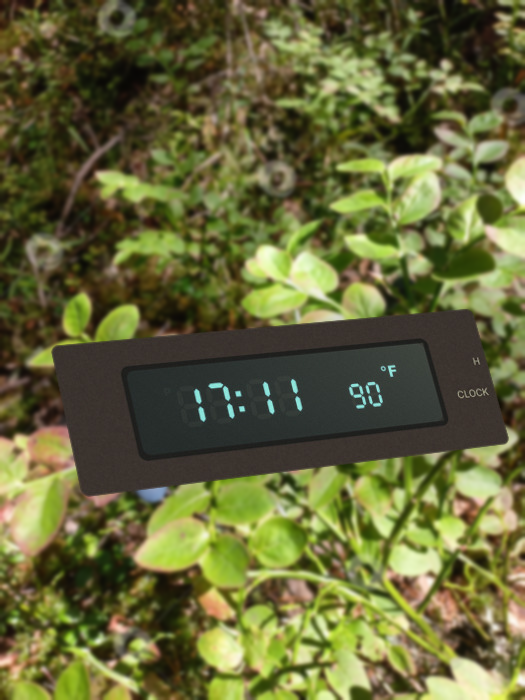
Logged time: 17:11
